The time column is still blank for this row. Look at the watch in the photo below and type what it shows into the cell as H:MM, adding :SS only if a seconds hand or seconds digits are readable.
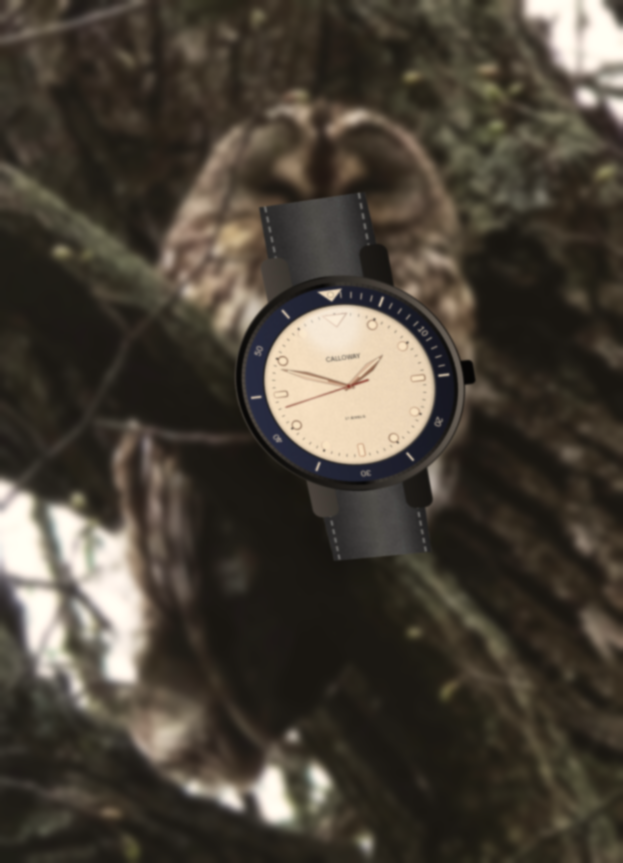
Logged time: 1:48:43
